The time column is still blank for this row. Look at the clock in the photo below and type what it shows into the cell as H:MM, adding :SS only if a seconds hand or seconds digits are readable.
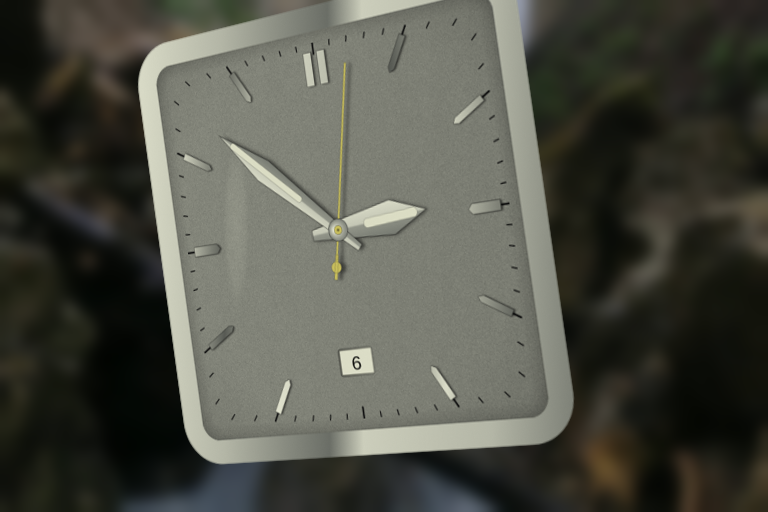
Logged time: 2:52:02
